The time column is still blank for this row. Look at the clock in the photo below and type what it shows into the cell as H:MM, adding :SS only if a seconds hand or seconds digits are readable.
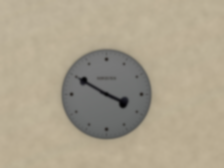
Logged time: 3:50
